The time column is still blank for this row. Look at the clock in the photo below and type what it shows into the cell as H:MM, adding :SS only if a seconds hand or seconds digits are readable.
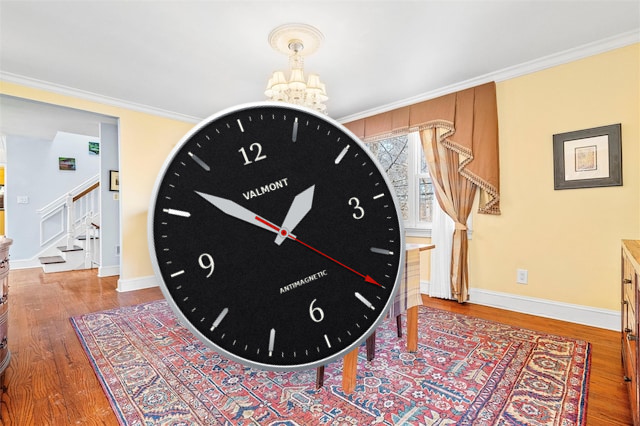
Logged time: 1:52:23
